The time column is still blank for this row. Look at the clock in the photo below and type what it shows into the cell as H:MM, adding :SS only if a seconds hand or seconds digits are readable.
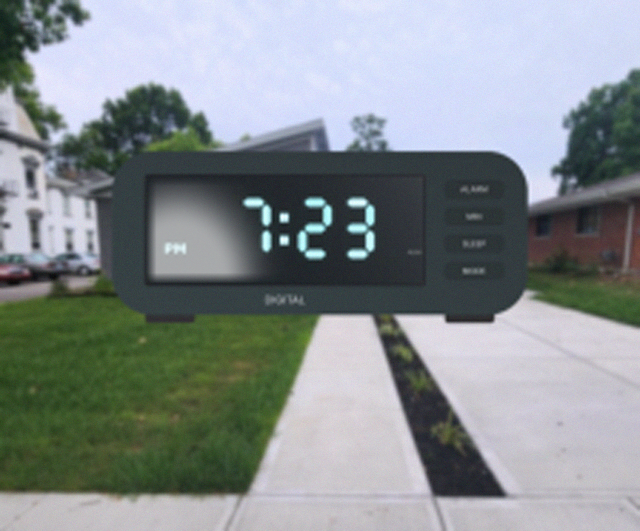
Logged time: 7:23
